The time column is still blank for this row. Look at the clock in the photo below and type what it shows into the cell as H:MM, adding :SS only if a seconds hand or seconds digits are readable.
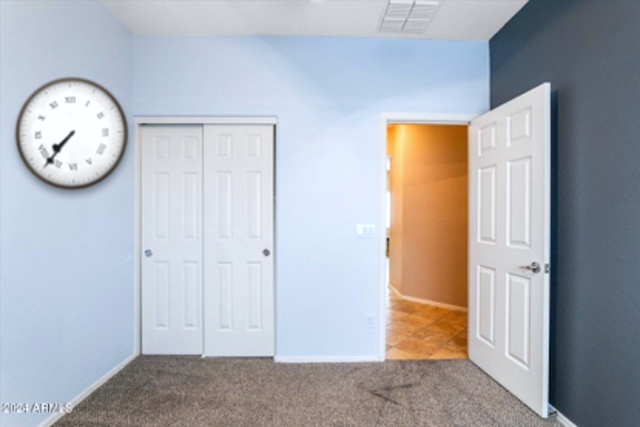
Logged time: 7:37
